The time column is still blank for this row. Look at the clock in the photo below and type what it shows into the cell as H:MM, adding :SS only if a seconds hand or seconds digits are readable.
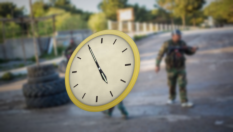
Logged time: 4:55
